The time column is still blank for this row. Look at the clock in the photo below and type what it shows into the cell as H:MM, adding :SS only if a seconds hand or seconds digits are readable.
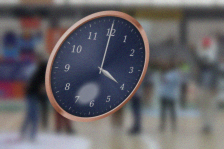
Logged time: 4:00
